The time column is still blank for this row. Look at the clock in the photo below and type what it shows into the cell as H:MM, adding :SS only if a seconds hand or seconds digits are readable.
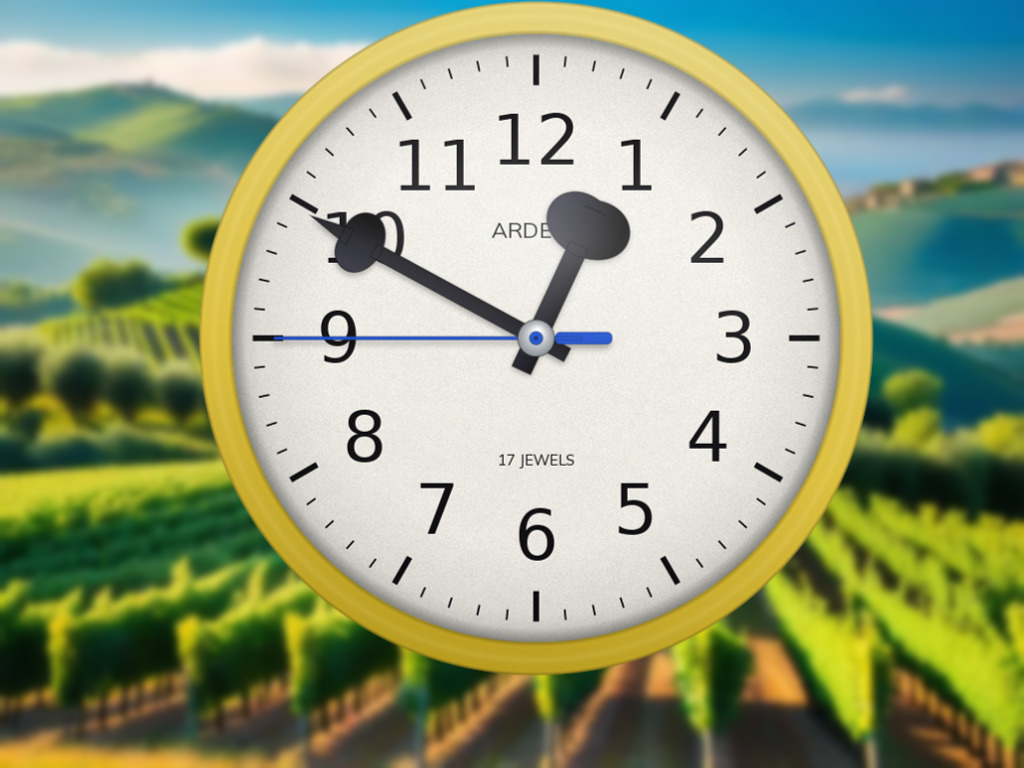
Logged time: 12:49:45
